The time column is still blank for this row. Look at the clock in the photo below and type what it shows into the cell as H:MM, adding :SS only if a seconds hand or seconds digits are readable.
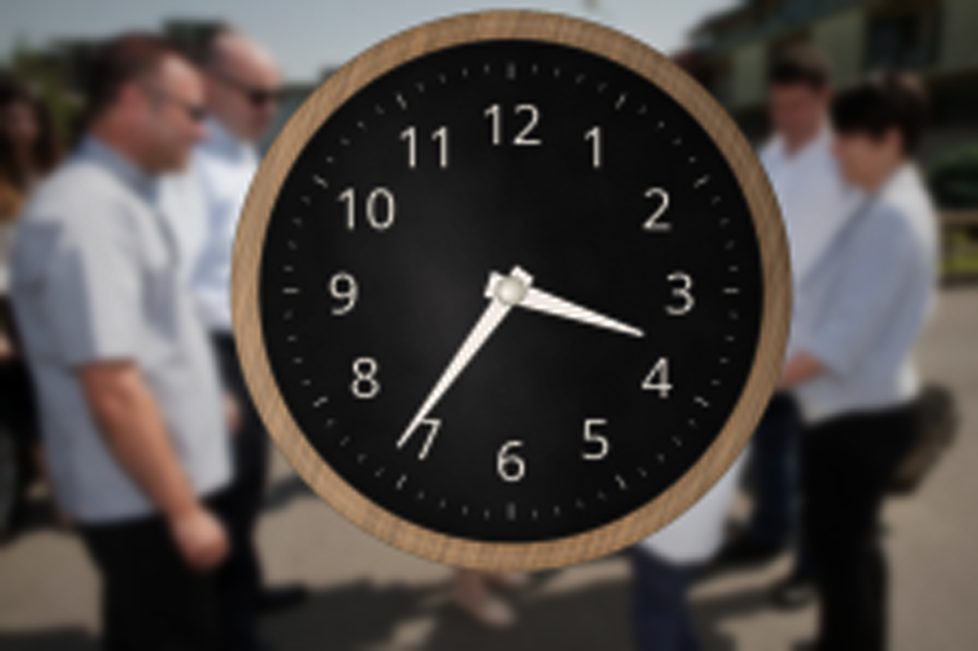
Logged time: 3:36
